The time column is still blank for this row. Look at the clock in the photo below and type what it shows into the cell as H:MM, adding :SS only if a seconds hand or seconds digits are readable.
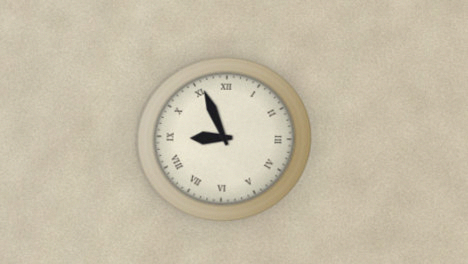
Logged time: 8:56
